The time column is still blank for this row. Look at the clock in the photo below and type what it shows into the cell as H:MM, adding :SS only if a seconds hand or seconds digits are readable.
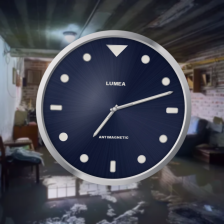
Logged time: 7:12
